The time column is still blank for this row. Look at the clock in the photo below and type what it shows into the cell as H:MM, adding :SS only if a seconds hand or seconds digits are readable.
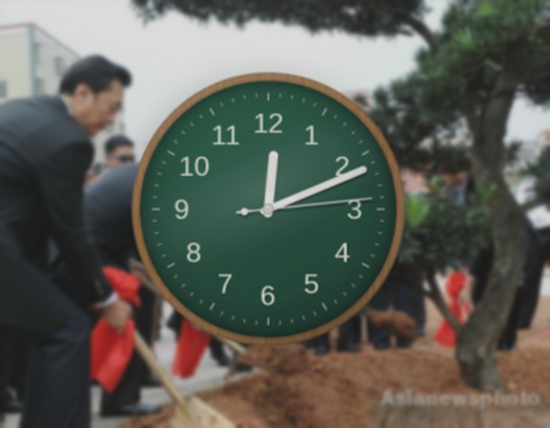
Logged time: 12:11:14
